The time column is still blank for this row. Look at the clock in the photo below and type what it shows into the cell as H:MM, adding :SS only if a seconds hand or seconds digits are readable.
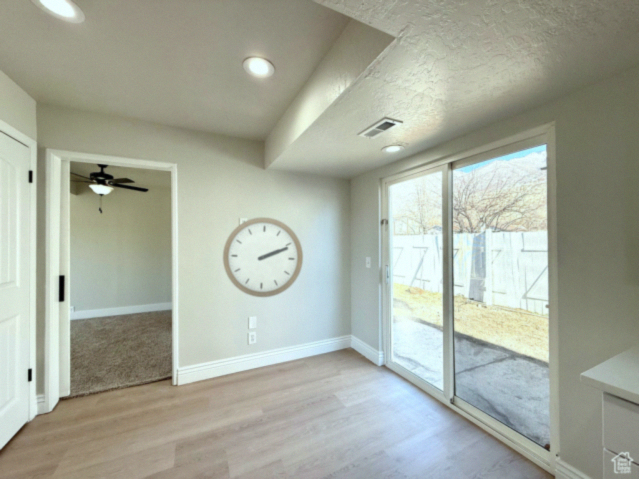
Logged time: 2:11
